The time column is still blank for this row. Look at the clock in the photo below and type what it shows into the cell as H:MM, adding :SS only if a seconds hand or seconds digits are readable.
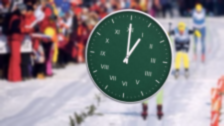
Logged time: 1:00
